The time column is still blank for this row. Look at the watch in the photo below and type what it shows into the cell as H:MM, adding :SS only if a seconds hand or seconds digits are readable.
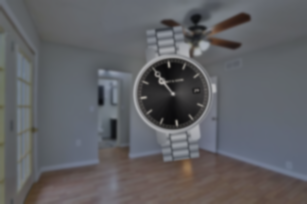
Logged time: 10:55
